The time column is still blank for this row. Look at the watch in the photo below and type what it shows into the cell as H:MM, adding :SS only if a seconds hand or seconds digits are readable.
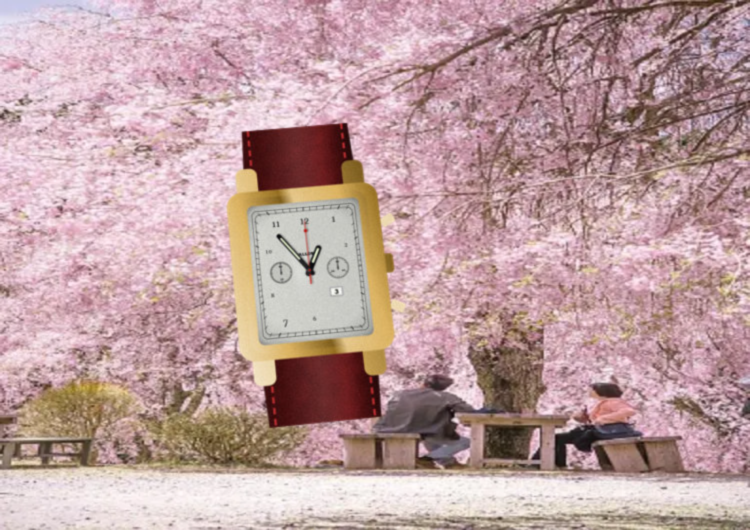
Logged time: 12:54
